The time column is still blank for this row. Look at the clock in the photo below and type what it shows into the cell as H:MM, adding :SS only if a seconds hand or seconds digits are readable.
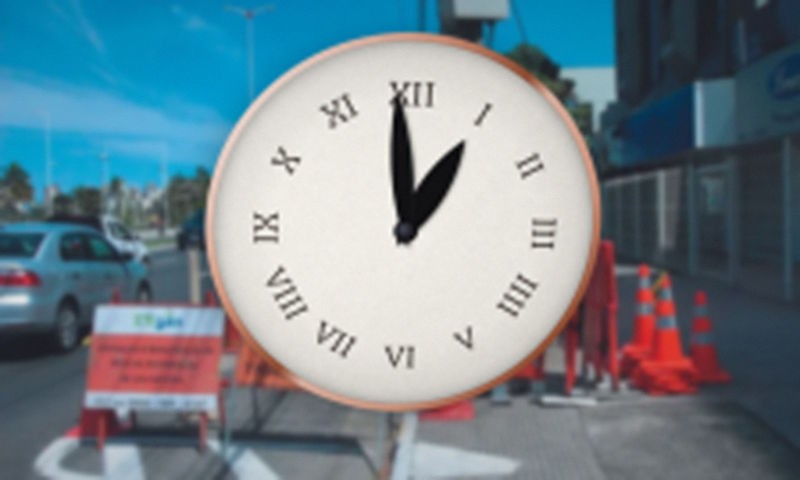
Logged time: 12:59
